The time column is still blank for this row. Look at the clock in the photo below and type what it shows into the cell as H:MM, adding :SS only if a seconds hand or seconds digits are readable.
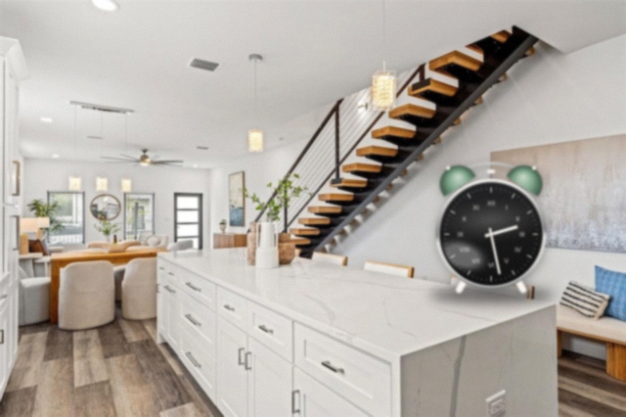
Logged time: 2:28
